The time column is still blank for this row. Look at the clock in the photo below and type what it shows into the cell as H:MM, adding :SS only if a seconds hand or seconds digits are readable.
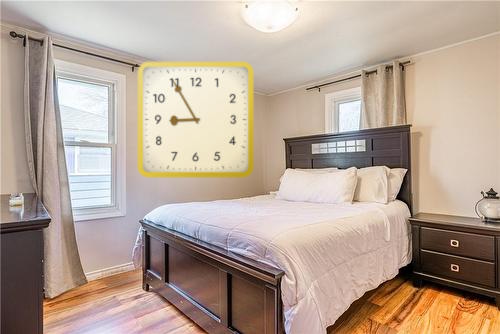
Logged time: 8:55
